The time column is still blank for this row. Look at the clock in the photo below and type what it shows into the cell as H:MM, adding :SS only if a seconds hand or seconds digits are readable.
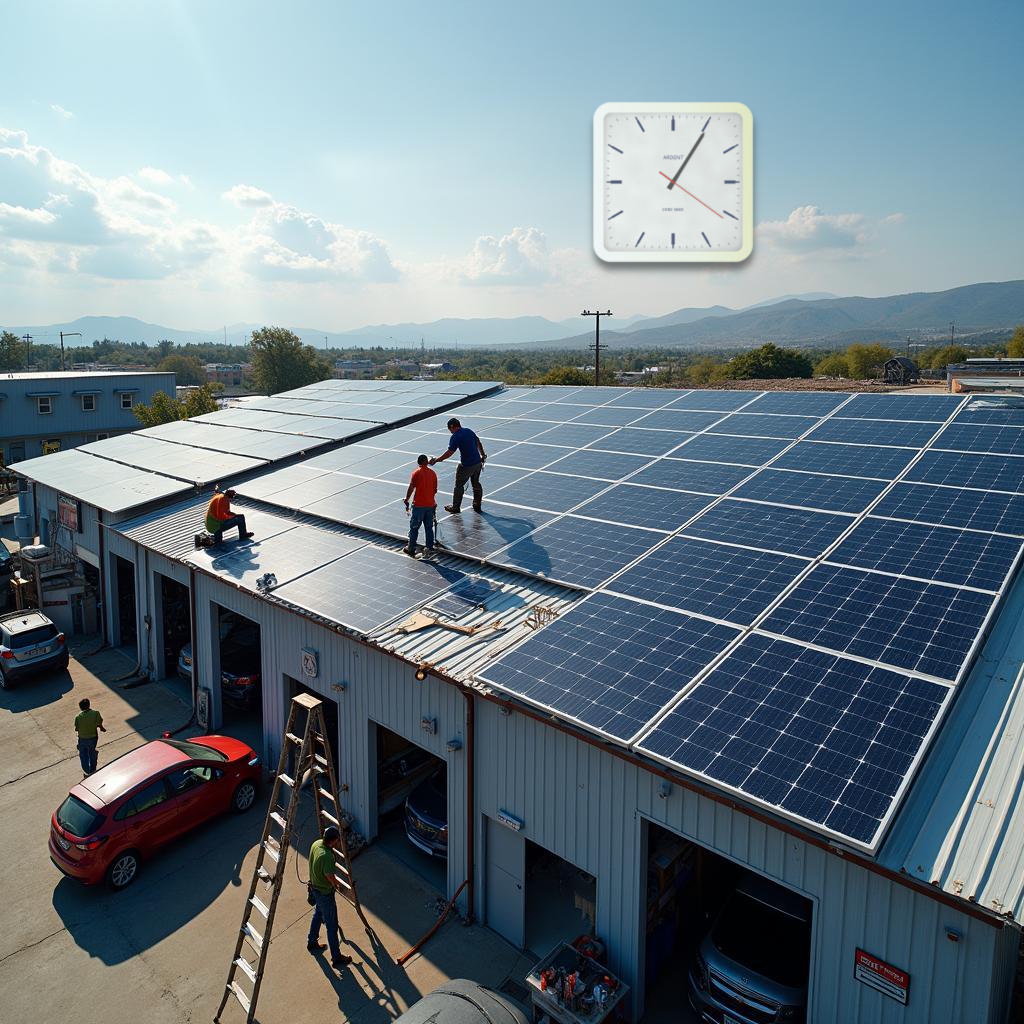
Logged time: 1:05:21
